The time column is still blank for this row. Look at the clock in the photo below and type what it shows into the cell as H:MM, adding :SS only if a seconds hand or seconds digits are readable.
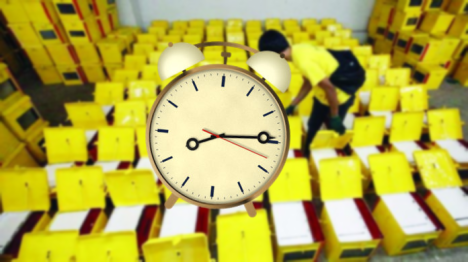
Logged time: 8:14:18
